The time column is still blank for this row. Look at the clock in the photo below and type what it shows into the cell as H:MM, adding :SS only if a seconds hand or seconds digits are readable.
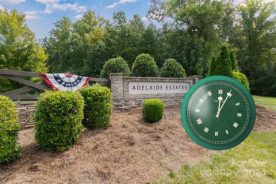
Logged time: 12:04
